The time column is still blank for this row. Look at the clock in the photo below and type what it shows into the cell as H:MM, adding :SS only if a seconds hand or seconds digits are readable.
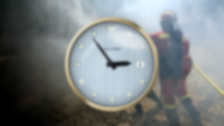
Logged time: 2:54
